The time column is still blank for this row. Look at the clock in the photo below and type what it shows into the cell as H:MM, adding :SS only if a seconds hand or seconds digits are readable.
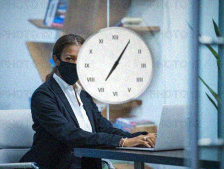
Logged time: 7:05
